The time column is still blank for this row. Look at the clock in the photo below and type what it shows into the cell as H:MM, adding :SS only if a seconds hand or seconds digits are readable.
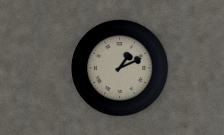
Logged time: 1:11
